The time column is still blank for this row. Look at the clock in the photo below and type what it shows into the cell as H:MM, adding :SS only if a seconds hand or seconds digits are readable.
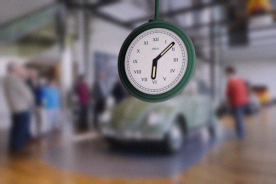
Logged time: 6:08
